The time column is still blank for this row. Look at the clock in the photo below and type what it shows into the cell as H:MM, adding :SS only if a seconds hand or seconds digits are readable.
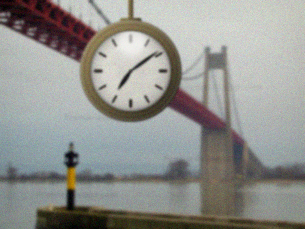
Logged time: 7:09
